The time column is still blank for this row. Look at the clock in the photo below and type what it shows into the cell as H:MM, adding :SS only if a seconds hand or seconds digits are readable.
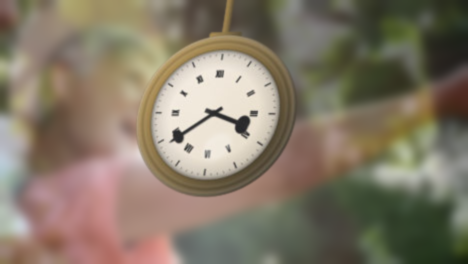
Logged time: 3:39
